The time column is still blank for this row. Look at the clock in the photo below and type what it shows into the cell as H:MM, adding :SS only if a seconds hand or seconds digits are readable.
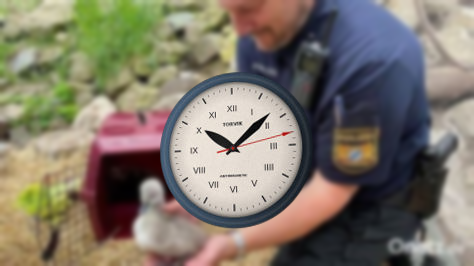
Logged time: 10:08:13
